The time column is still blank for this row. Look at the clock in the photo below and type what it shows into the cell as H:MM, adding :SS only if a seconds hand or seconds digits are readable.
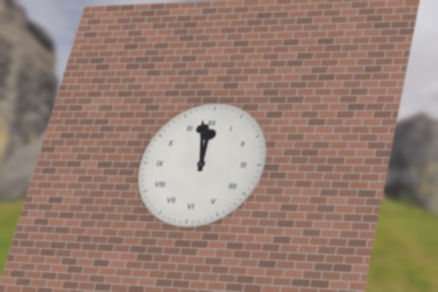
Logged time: 11:58
